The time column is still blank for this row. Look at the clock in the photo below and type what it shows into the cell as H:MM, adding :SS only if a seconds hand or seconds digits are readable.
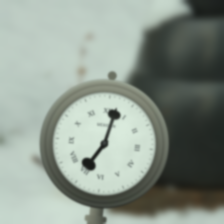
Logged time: 7:02
